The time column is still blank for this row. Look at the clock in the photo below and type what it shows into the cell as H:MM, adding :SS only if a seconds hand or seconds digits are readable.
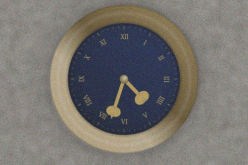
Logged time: 4:33
